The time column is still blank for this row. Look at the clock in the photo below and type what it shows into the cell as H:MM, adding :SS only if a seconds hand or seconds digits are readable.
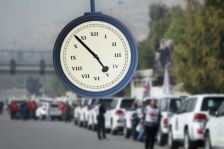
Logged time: 4:53
